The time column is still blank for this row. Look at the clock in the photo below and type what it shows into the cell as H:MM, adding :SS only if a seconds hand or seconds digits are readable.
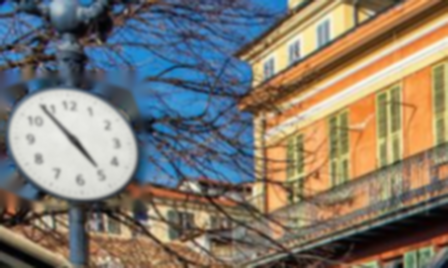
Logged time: 4:54
